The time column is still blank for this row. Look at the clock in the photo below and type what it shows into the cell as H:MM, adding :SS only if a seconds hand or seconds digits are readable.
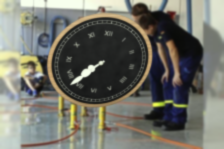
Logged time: 7:37
